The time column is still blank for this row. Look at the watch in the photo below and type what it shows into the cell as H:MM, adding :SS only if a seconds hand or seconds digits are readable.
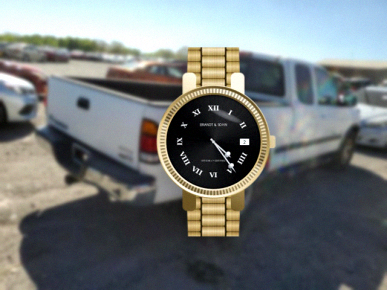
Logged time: 4:24
